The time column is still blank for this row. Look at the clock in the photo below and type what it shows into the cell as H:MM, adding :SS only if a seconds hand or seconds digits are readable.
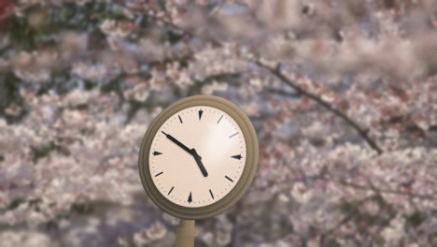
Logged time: 4:50
